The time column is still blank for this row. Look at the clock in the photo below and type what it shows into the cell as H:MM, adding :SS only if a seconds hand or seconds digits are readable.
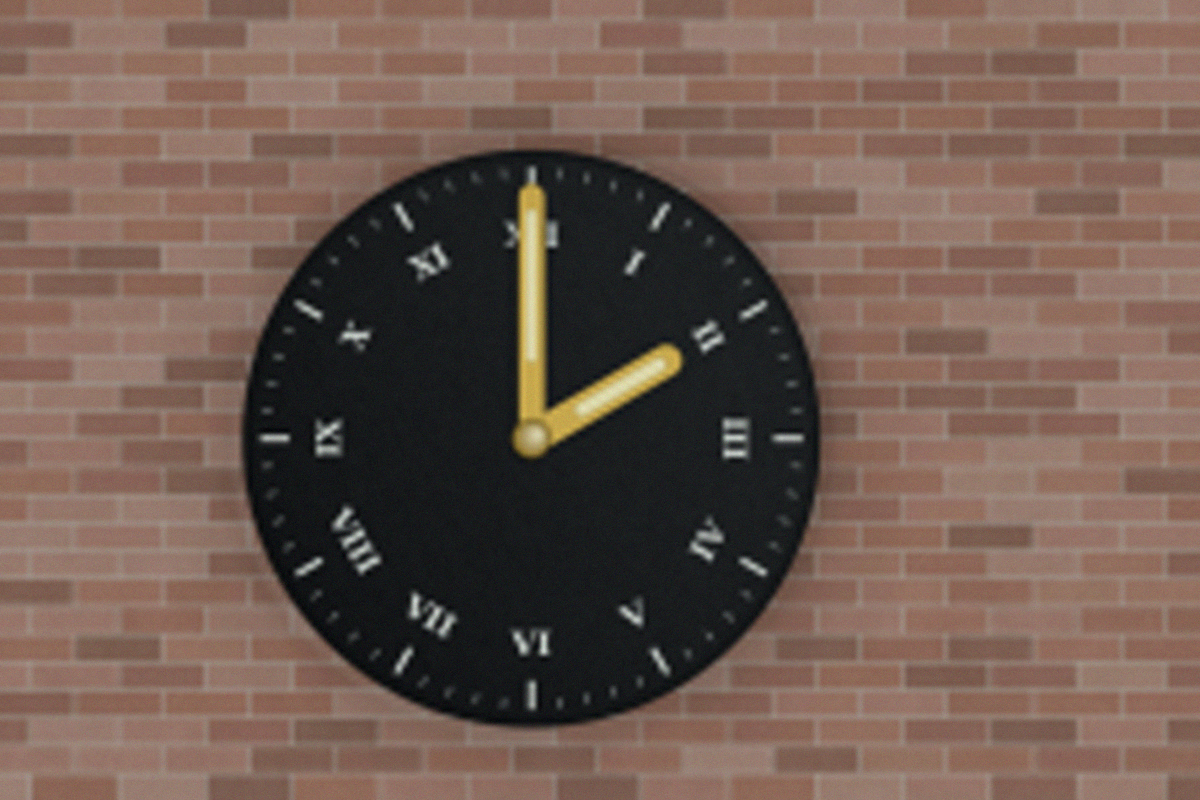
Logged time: 2:00
